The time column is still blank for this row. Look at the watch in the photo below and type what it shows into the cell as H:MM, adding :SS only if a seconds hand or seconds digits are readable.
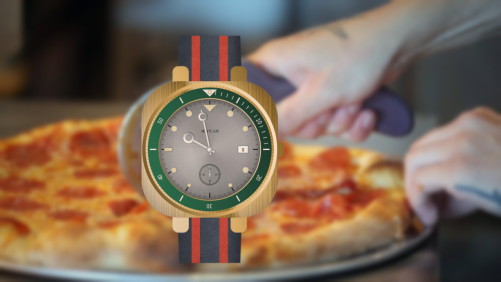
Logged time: 9:58
